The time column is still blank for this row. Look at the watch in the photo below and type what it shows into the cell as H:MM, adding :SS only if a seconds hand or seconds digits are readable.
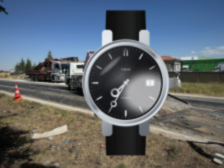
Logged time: 7:35
